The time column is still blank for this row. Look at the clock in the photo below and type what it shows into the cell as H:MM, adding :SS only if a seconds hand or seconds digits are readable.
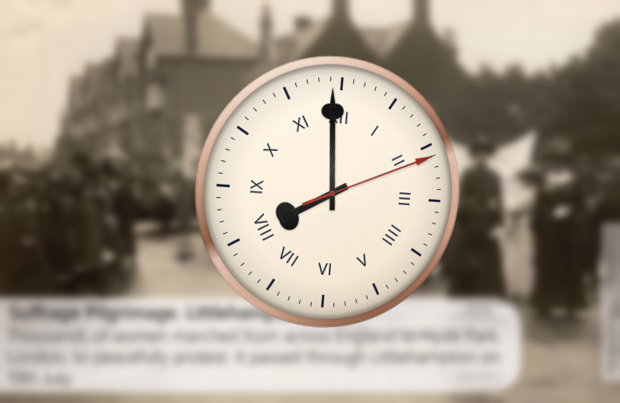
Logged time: 7:59:11
